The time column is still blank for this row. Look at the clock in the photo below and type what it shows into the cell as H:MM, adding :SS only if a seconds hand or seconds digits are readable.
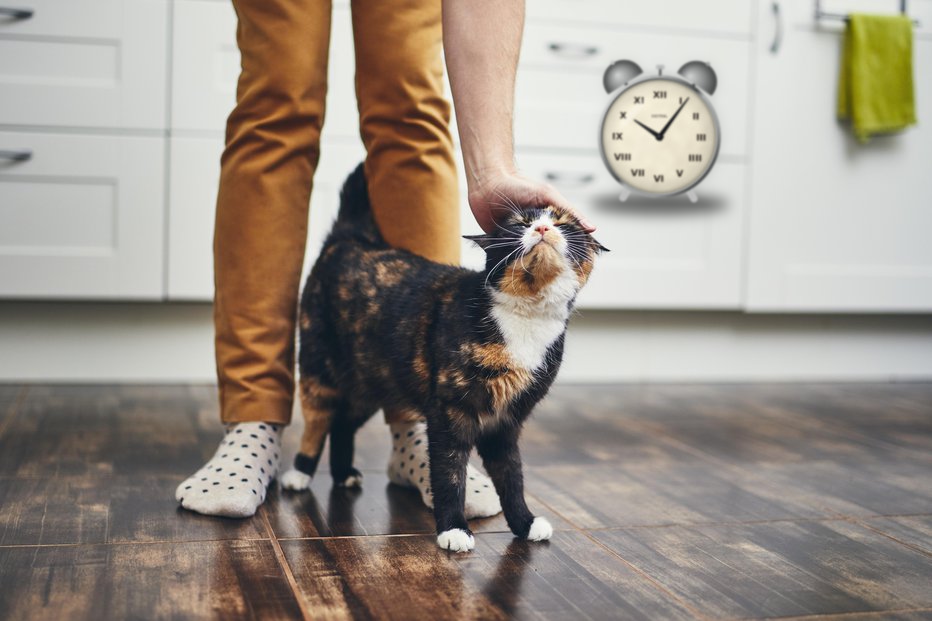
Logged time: 10:06
